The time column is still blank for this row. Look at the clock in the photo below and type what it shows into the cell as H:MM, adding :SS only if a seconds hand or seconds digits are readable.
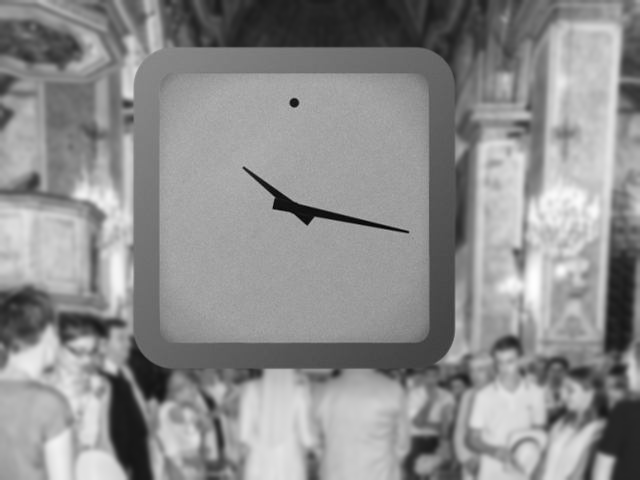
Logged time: 10:17
